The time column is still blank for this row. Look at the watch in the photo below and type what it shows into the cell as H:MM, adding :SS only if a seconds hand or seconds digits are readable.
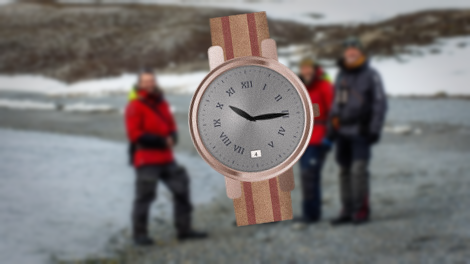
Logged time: 10:15
